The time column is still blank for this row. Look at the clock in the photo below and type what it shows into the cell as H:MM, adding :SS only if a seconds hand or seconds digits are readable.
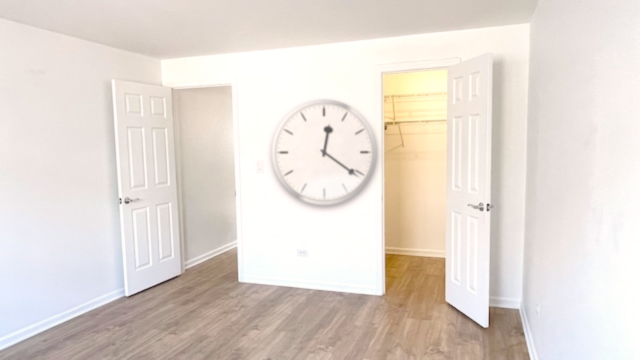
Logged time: 12:21
